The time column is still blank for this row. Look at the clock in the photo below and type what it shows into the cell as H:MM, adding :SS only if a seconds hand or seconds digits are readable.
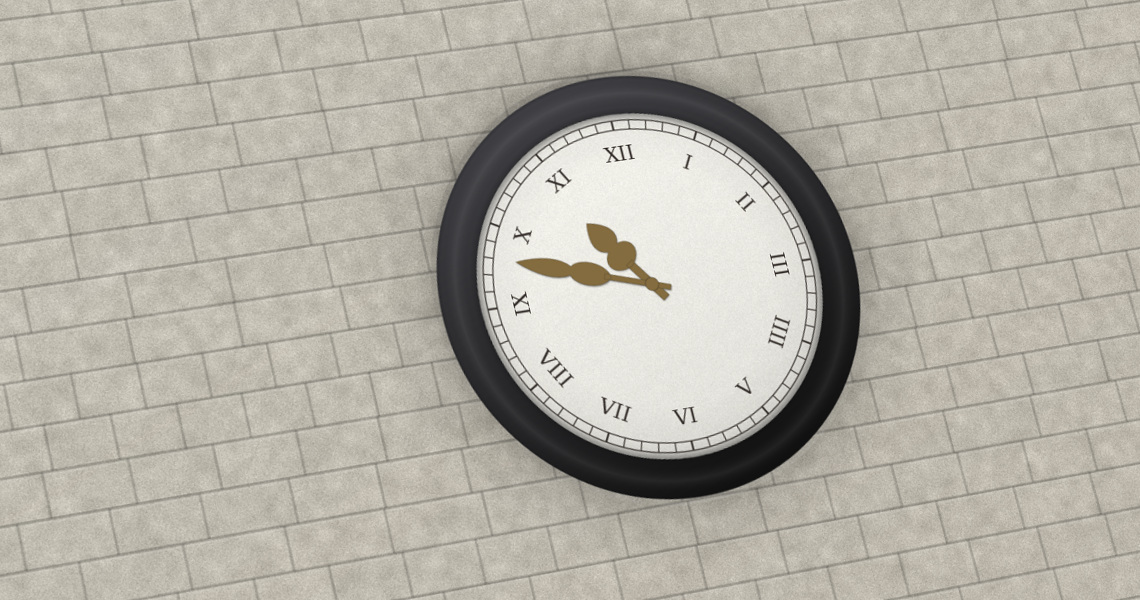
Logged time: 10:48
